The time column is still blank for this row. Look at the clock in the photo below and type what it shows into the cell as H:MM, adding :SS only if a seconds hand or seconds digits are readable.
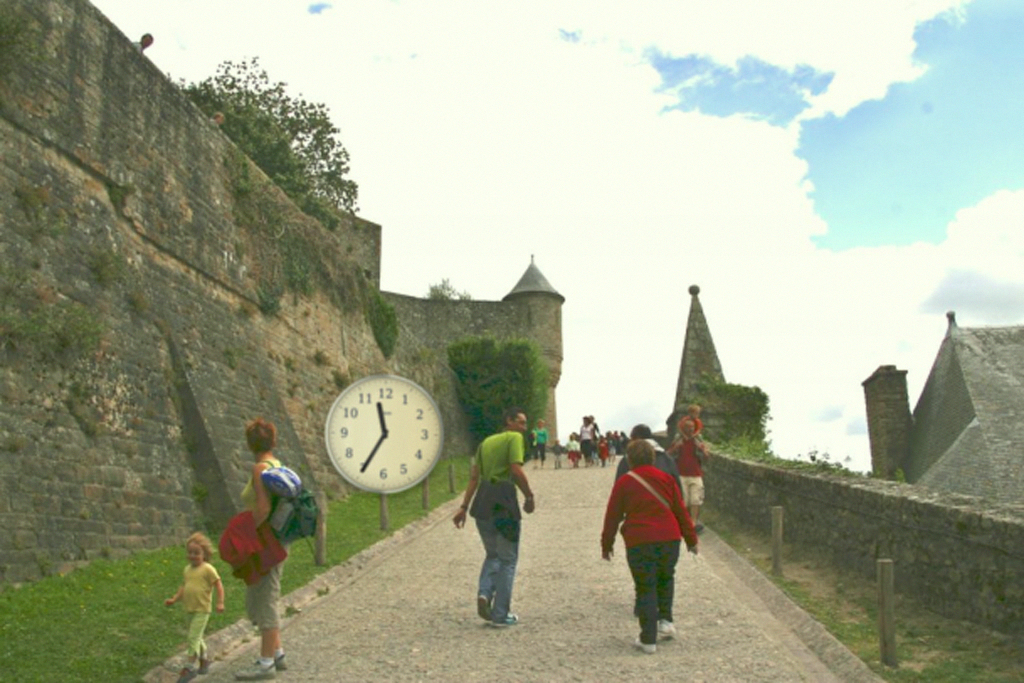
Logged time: 11:35
